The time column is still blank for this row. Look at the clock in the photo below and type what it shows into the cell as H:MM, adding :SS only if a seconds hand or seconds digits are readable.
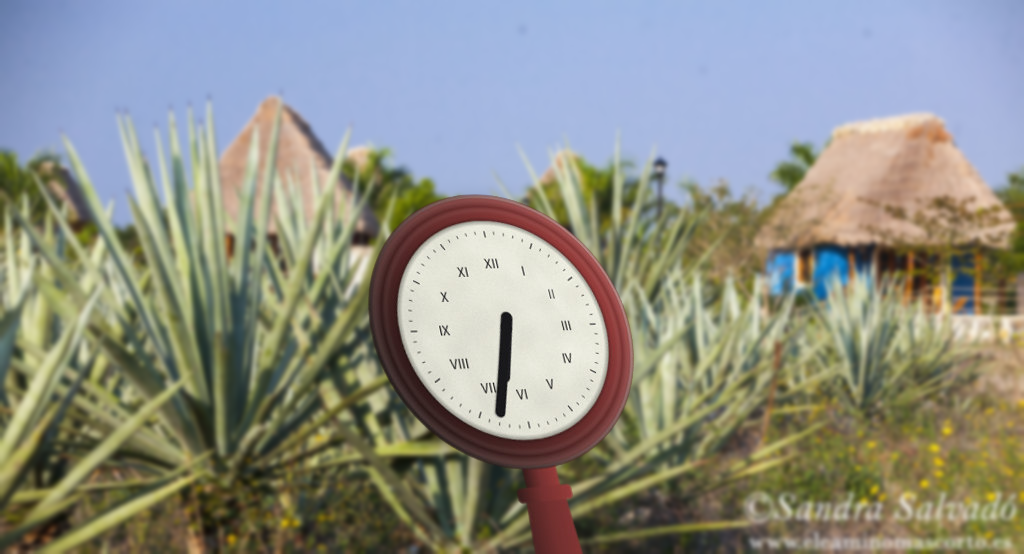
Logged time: 6:33
